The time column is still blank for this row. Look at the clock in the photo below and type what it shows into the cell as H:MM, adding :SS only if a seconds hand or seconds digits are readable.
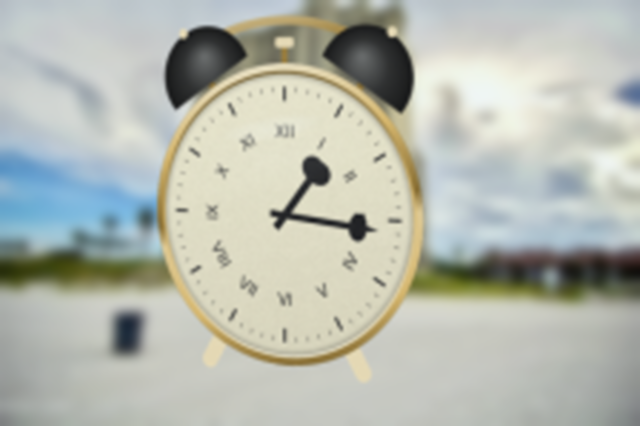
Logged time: 1:16
